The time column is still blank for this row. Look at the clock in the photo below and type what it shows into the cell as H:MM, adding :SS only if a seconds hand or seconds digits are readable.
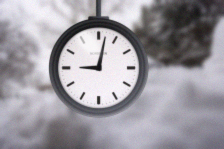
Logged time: 9:02
